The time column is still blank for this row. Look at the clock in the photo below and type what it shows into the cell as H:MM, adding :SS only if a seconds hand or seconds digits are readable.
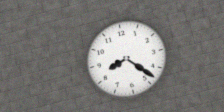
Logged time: 8:23
